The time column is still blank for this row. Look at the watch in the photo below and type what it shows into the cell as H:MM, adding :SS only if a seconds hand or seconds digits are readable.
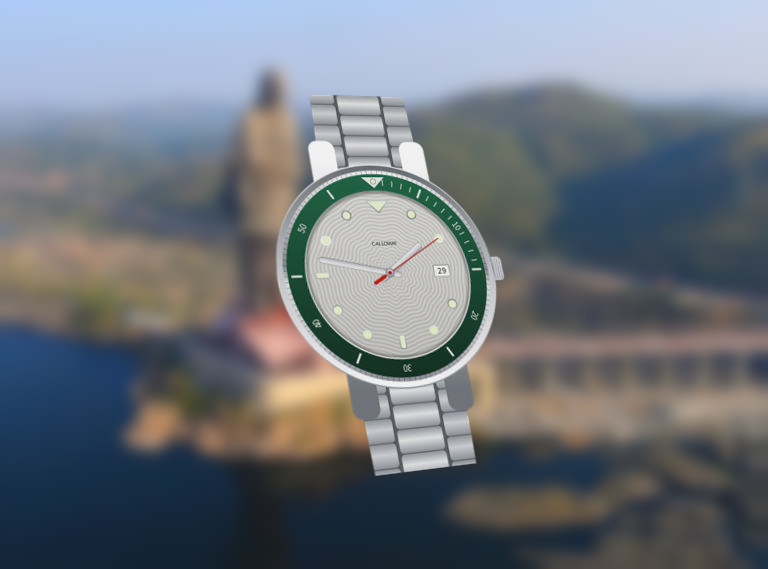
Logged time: 1:47:10
